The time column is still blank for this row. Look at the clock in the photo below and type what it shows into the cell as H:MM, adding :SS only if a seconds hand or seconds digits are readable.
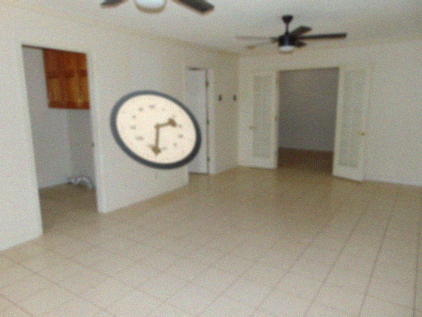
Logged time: 2:33
